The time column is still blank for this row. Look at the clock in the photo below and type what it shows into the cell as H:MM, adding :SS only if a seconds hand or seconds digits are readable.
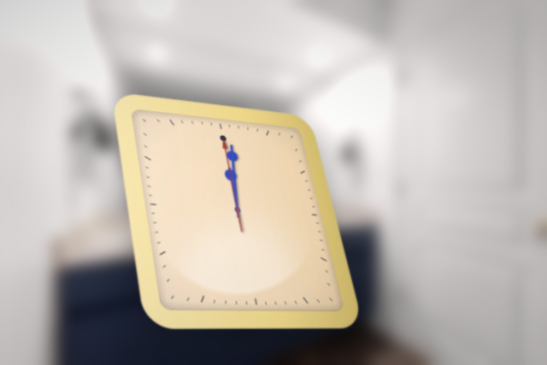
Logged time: 12:01:00
